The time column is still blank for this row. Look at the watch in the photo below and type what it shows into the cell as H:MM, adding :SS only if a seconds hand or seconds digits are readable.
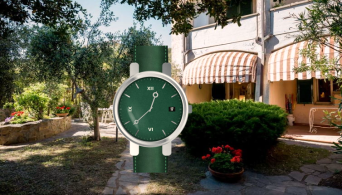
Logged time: 12:38
